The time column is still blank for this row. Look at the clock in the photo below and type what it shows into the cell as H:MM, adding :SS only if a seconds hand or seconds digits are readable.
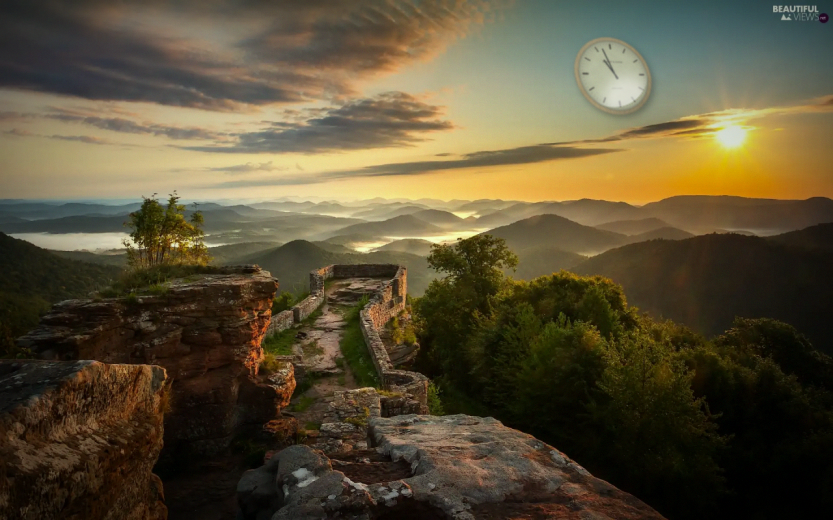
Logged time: 10:57
